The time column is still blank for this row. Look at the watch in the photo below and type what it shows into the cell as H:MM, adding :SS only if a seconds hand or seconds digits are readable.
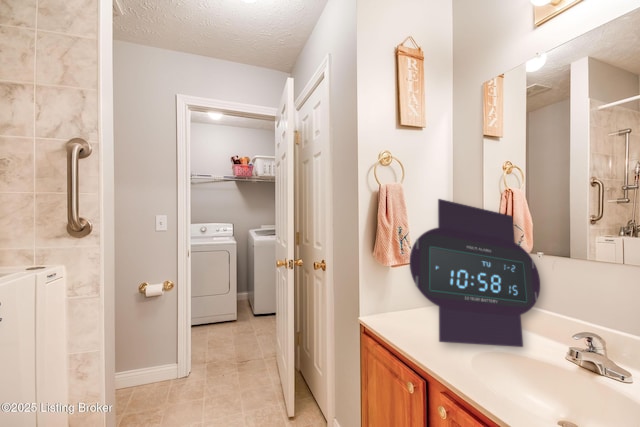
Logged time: 10:58:15
